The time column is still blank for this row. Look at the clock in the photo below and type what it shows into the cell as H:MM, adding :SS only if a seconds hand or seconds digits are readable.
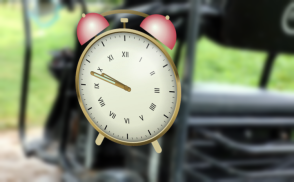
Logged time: 9:48
